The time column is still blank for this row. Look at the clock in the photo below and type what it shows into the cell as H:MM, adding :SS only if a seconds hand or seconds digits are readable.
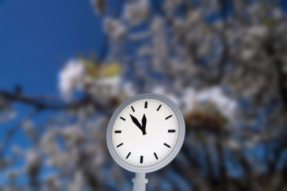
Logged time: 11:53
